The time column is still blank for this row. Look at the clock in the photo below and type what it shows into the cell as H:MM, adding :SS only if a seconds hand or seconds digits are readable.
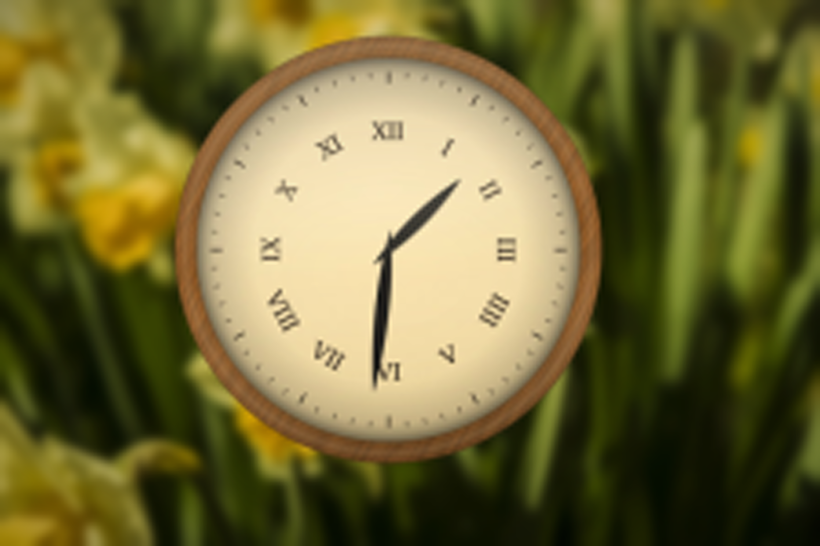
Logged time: 1:31
